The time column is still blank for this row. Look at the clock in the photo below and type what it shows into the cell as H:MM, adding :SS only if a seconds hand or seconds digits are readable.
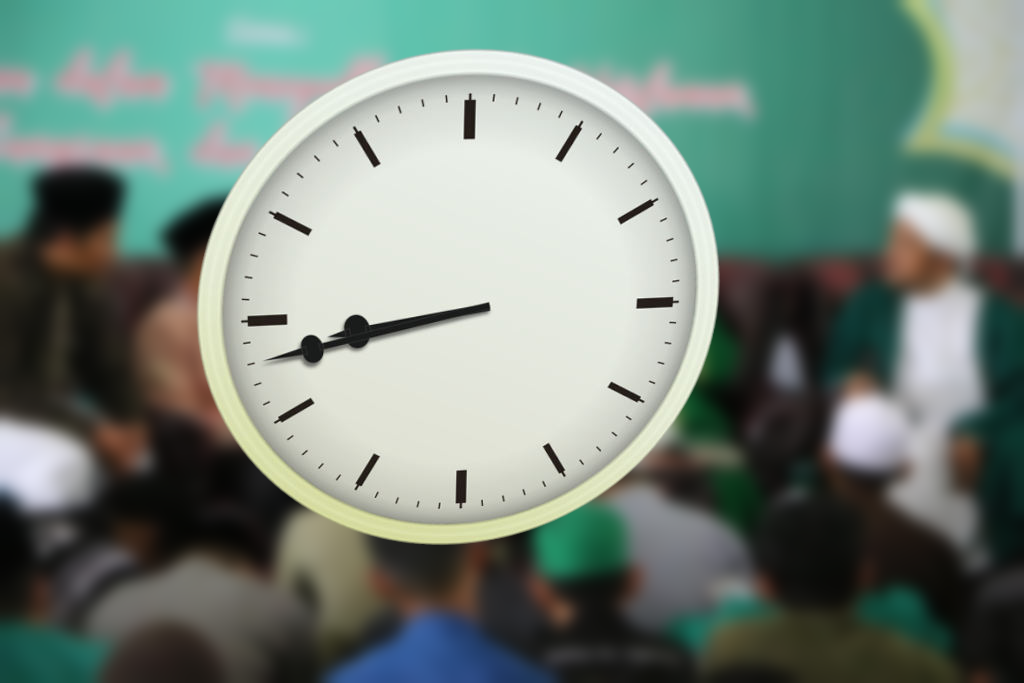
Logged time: 8:43
